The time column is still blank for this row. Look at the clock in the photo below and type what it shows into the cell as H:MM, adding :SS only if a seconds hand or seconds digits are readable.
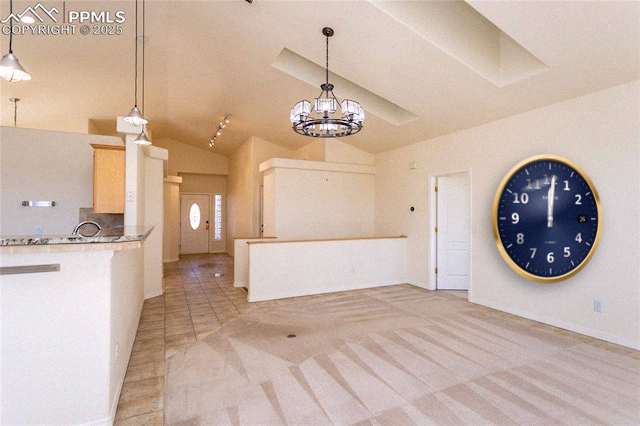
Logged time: 12:01
